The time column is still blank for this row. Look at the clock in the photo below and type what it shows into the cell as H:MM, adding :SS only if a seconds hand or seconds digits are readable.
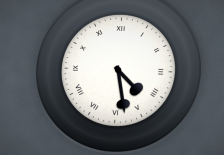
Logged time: 4:28
